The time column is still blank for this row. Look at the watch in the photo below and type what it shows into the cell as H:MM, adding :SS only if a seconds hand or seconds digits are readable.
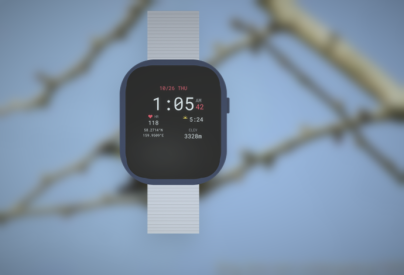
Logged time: 1:05:42
